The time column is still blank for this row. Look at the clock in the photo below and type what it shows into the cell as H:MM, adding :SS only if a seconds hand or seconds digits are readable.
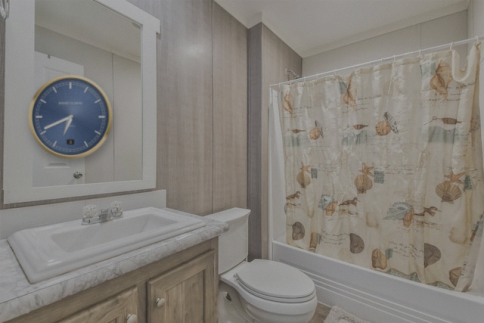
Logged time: 6:41
